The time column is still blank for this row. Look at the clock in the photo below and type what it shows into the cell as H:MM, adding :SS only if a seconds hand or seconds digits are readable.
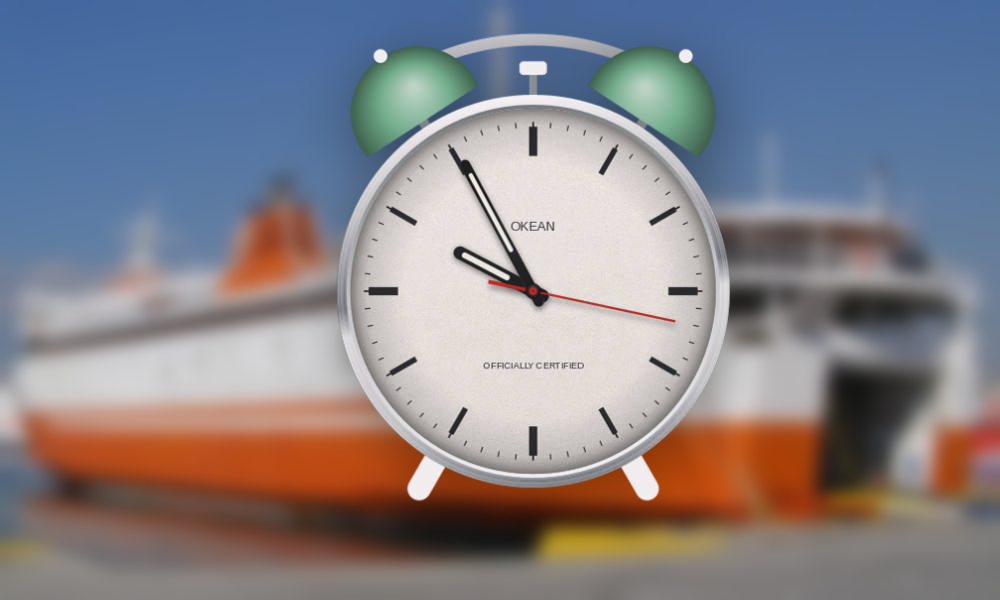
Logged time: 9:55:17
